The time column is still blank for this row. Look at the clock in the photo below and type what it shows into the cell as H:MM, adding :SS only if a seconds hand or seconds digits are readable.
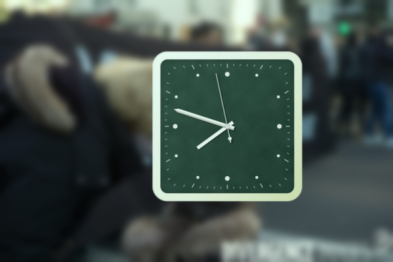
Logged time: 7:47:58
